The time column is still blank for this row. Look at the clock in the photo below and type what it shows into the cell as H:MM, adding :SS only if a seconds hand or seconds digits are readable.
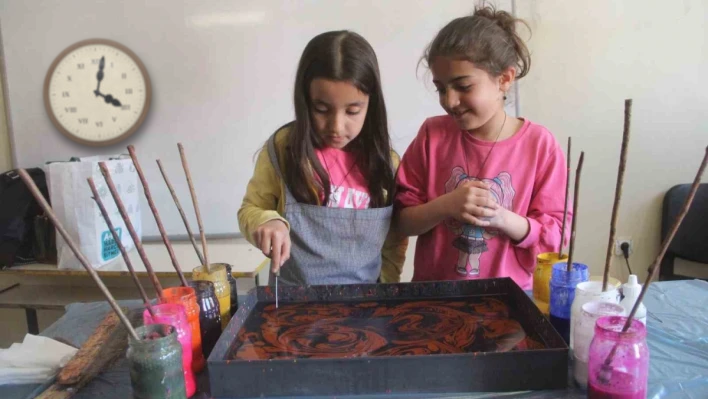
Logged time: 4:02
